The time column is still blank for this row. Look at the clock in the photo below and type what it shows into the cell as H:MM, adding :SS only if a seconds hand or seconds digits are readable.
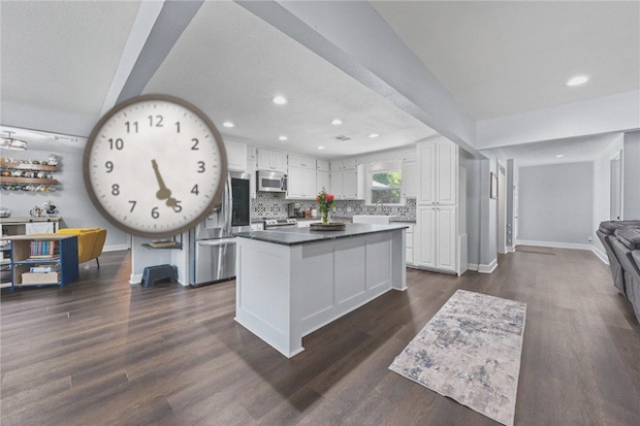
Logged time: 5:26
